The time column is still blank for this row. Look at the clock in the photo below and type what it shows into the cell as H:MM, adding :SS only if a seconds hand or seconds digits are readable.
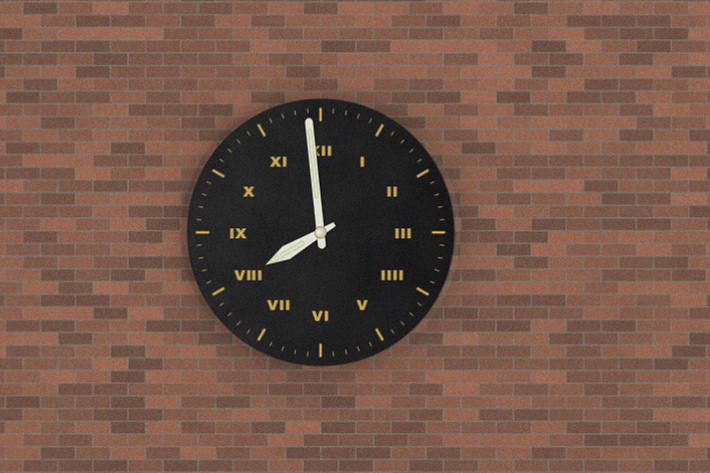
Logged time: 7:59
